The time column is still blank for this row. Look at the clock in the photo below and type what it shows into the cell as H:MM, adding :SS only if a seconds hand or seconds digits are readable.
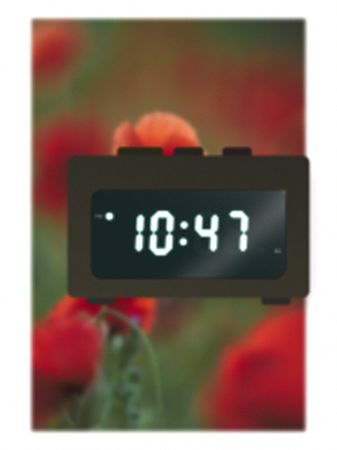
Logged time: 10:47
